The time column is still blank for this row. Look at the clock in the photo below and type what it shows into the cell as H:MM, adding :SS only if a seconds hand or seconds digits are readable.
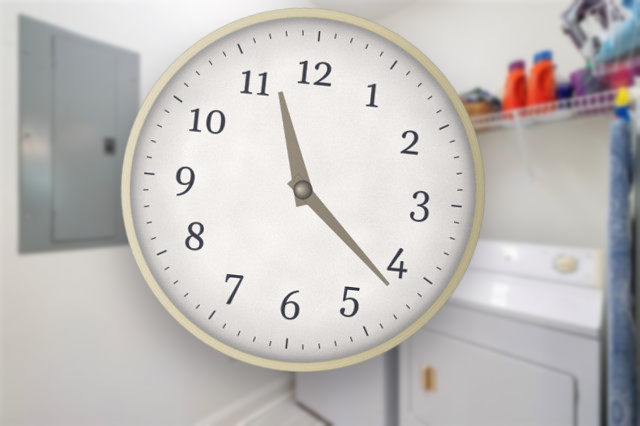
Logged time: 11:22
